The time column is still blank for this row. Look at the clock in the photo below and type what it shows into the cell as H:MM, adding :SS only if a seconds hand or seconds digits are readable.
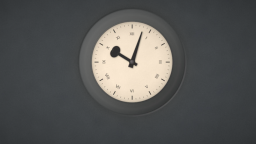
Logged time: 10:03
